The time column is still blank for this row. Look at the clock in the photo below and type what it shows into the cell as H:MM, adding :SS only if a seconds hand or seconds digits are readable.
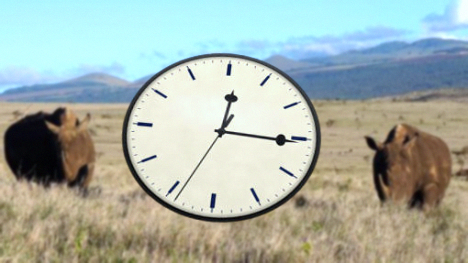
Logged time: 12:15:34
